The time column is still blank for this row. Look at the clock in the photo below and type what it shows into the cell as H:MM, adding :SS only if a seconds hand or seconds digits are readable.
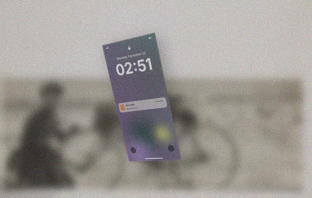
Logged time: 2:51
